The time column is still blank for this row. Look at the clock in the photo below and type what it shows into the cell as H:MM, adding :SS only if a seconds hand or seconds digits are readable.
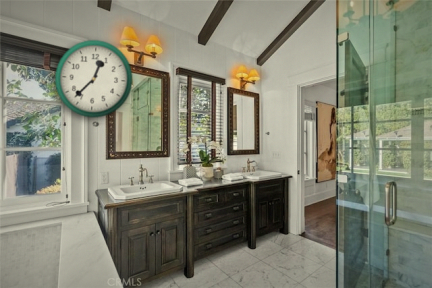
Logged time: 12:37
